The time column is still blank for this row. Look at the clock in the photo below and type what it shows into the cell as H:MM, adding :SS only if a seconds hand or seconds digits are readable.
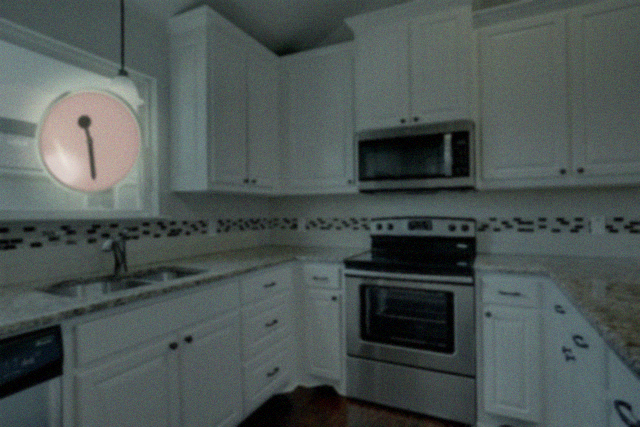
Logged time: 11:29
